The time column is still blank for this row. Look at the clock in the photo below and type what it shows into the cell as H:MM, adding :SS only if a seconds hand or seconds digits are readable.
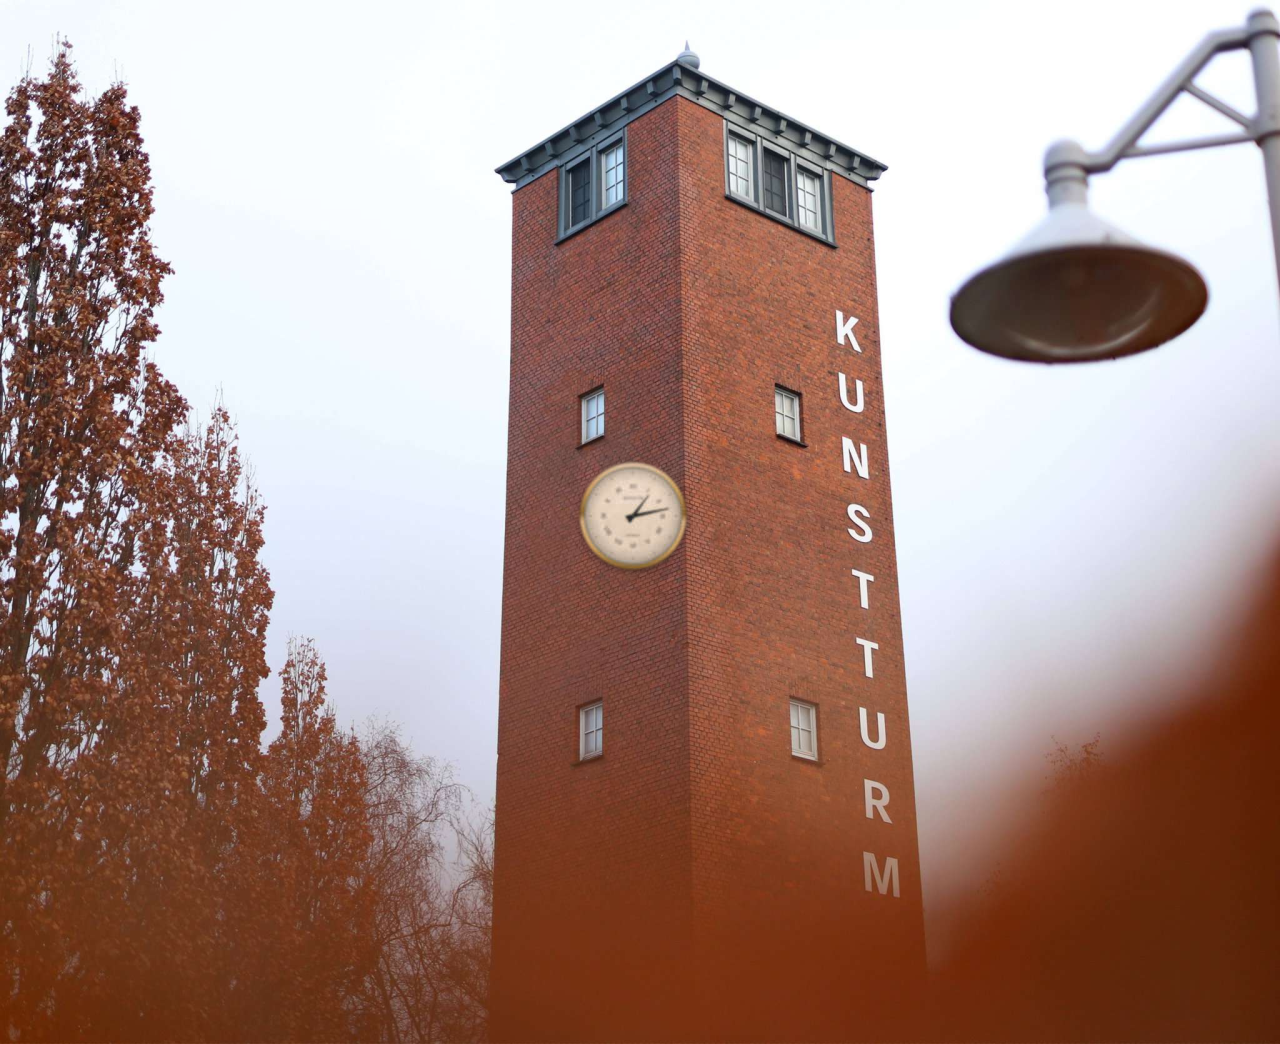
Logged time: 1:13
